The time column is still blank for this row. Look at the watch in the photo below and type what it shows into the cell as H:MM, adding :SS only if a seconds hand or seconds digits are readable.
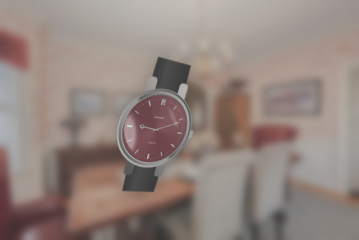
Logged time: 9:11
